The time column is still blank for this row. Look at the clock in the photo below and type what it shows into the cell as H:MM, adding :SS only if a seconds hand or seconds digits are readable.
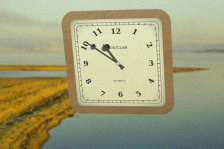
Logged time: 10:51
